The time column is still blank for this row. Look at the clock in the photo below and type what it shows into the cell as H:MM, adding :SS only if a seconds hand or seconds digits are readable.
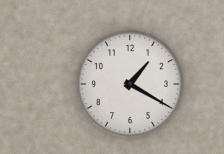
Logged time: 1:20
